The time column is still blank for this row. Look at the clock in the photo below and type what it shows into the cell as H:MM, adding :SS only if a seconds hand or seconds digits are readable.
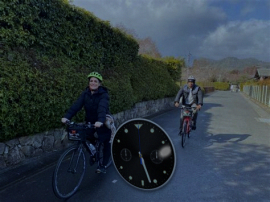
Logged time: 5:27
